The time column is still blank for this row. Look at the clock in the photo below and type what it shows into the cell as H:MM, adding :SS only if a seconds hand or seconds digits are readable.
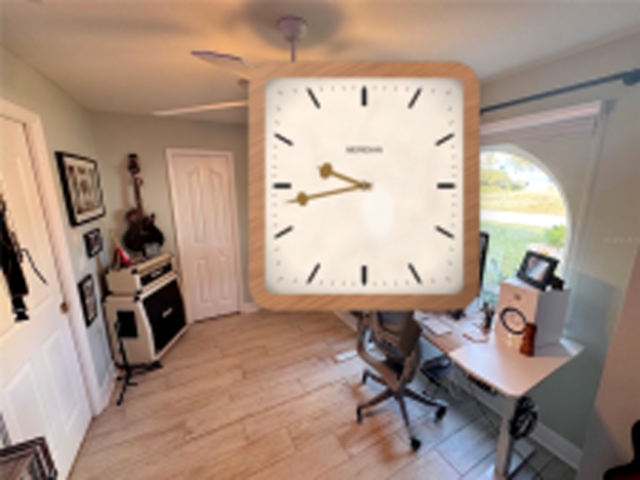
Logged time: 9:43
